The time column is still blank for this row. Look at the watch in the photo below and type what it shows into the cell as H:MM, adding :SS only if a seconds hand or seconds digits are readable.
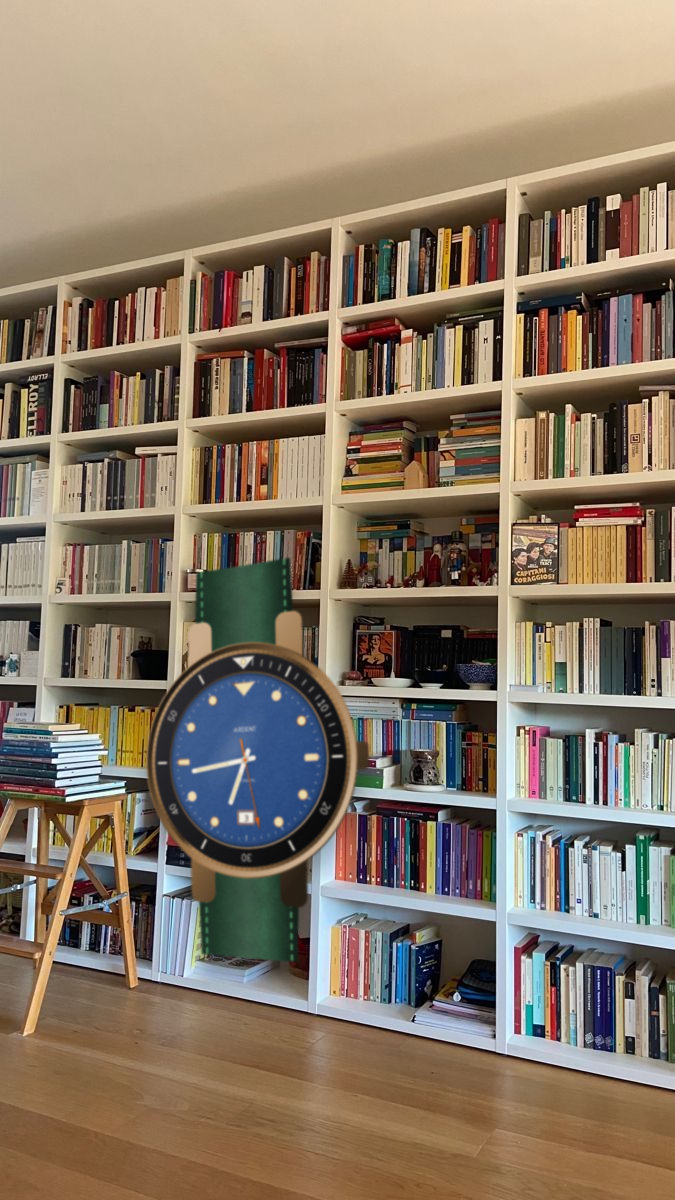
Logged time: 6:43:28
